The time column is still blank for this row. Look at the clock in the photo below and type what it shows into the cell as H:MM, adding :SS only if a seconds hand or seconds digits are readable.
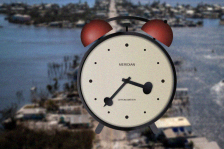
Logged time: 3:37
